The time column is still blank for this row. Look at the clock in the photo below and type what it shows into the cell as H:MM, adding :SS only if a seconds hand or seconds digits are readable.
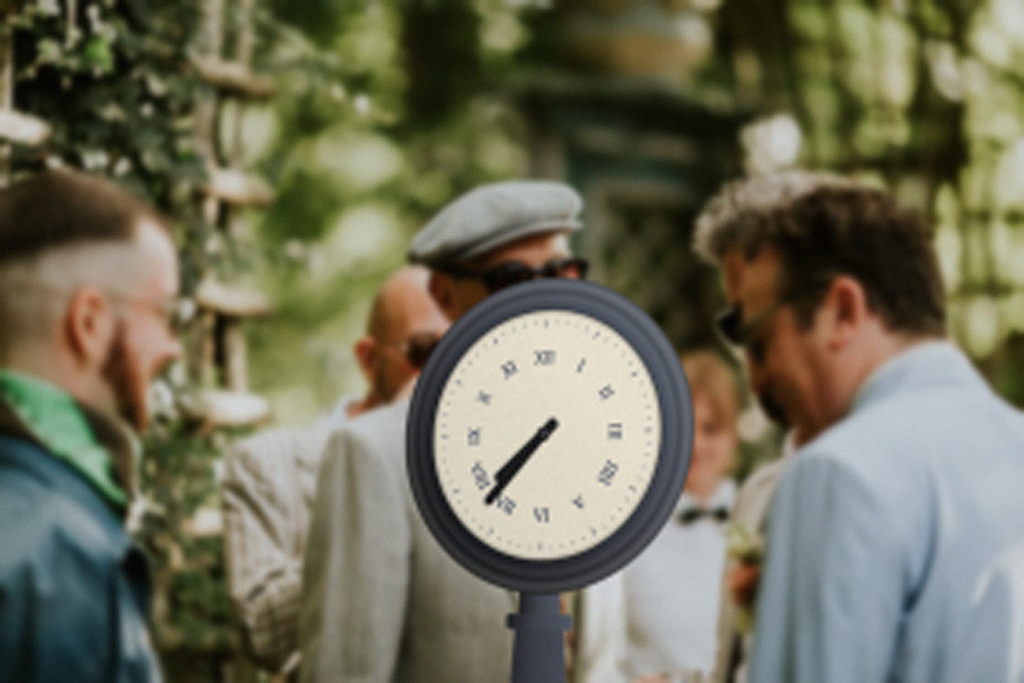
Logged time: 7:37
